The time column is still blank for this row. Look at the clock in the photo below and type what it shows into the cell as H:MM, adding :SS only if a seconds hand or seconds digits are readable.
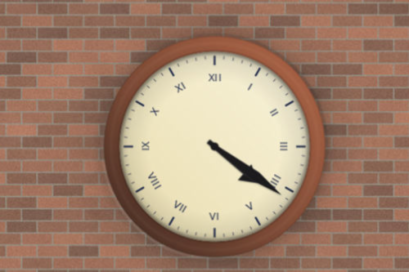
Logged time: 4:21
